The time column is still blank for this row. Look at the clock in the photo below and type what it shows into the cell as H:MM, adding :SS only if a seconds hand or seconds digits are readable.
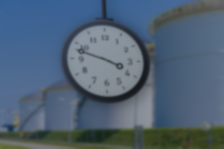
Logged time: 3:48
